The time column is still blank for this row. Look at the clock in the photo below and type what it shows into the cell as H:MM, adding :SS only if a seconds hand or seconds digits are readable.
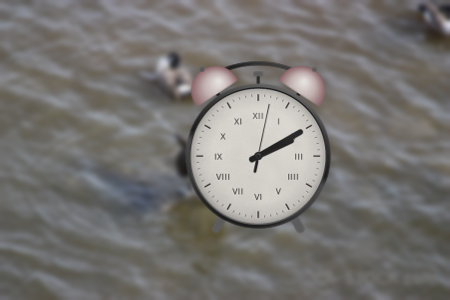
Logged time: 2:10:02
